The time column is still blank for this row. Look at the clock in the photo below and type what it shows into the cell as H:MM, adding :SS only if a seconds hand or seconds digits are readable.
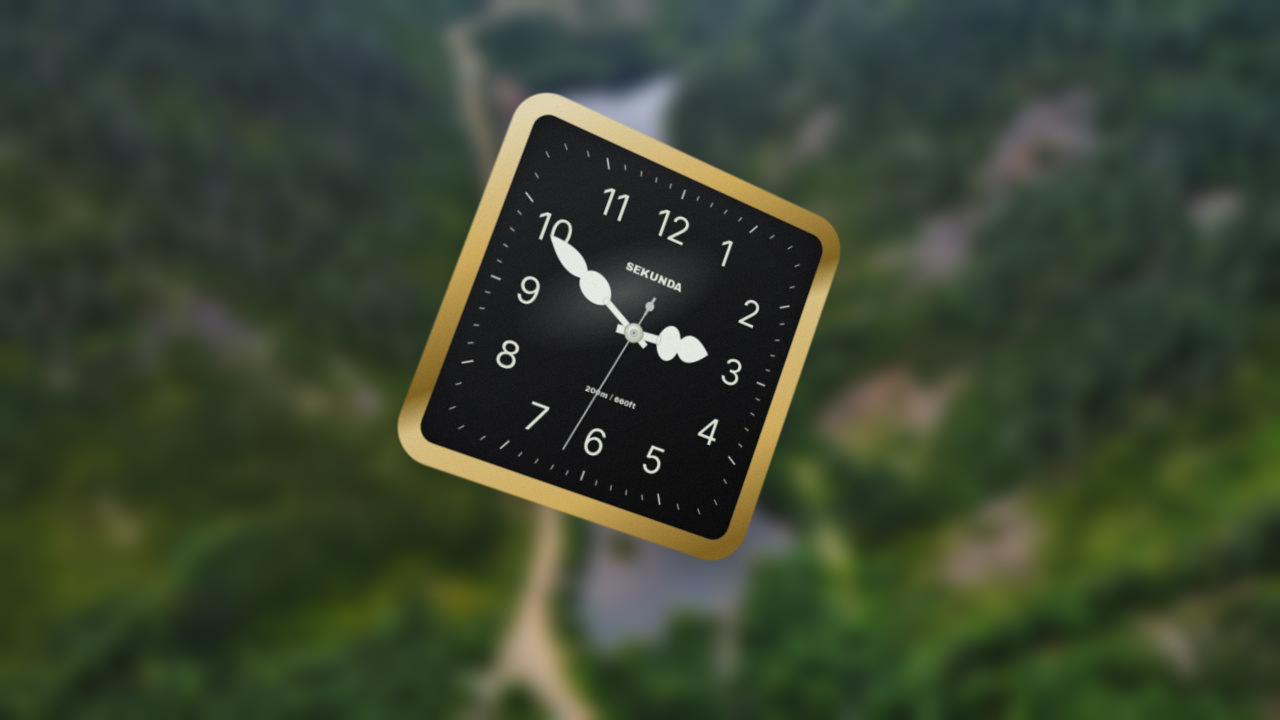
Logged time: 2:49:32
